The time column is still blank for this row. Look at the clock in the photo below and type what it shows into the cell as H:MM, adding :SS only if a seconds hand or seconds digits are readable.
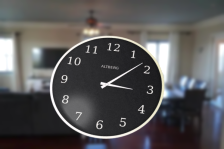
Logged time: 3:08
